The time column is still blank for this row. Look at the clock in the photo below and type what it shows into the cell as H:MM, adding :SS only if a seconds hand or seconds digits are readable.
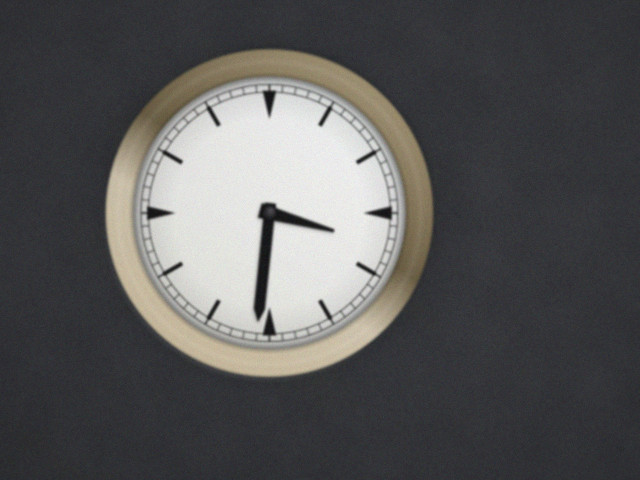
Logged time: 3:31
